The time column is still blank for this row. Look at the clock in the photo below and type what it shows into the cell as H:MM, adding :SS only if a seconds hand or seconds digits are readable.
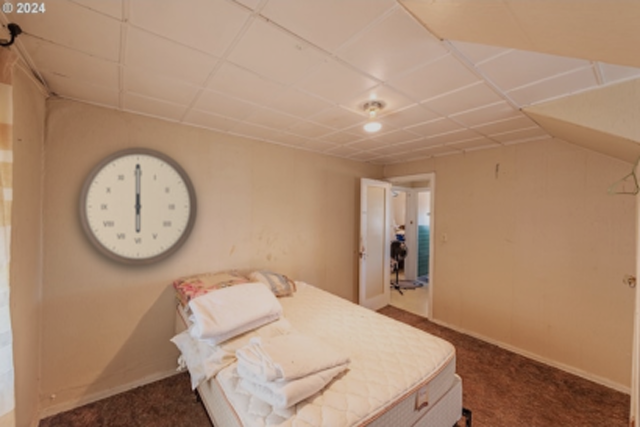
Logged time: 6:00
